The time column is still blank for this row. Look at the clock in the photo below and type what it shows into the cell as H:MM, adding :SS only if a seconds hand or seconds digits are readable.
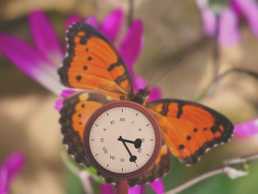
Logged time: 3:25
